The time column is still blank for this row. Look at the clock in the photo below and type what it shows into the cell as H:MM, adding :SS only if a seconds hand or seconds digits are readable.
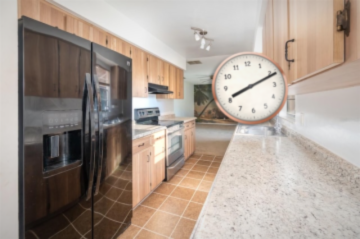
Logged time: 8:11
